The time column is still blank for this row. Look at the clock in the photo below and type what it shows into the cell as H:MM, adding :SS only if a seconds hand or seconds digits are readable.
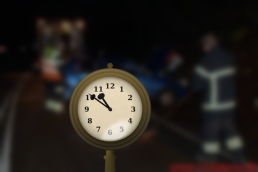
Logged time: 10:51
